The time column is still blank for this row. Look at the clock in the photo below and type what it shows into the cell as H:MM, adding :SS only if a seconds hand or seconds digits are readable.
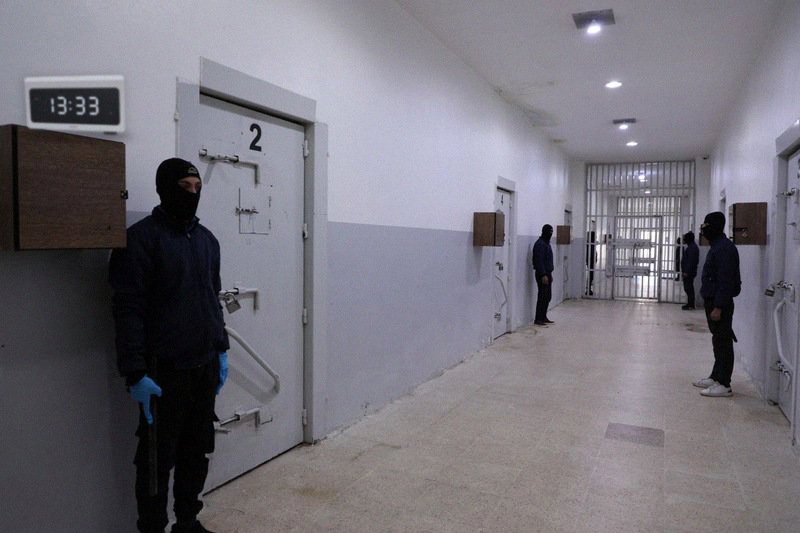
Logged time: 13:33
